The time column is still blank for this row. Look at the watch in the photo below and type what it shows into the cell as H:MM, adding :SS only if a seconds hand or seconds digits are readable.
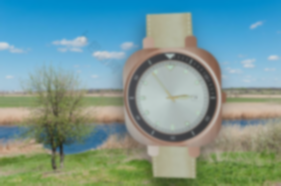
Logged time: 2:54
